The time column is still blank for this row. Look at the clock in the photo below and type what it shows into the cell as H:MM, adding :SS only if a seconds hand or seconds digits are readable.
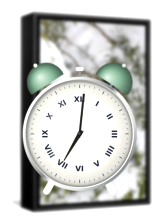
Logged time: 7:01
